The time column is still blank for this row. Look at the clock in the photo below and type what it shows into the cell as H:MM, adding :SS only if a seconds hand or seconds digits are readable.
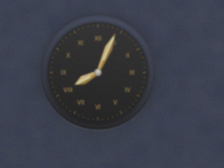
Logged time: 8:04
